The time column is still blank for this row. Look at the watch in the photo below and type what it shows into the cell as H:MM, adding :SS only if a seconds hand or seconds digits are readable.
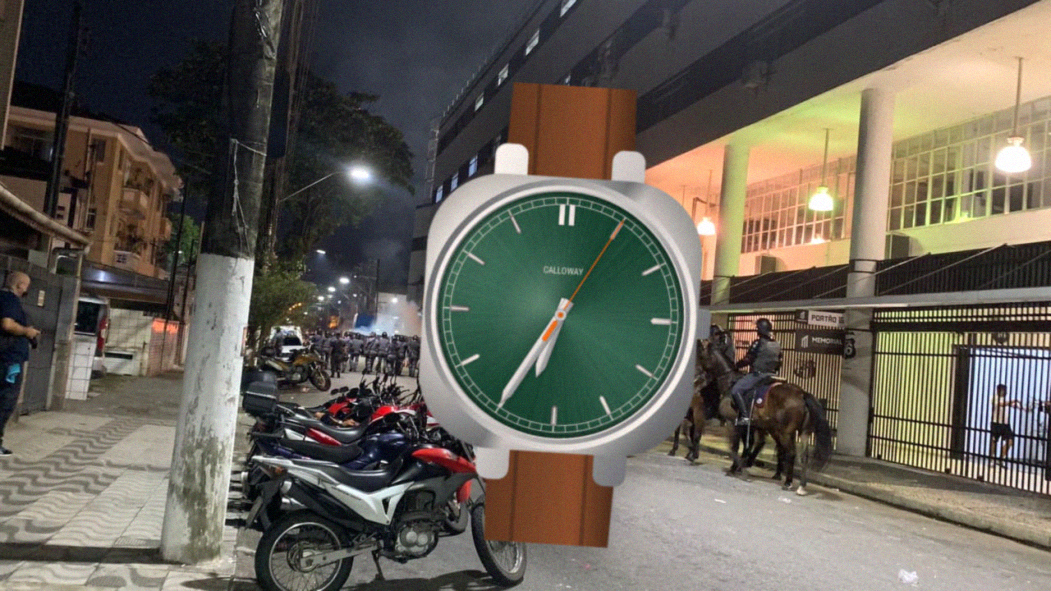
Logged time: 6:35:05
